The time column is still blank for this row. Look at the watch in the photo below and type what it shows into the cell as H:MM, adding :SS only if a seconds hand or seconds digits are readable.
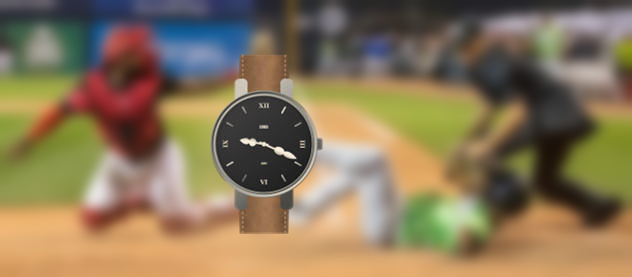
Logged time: 9:19
